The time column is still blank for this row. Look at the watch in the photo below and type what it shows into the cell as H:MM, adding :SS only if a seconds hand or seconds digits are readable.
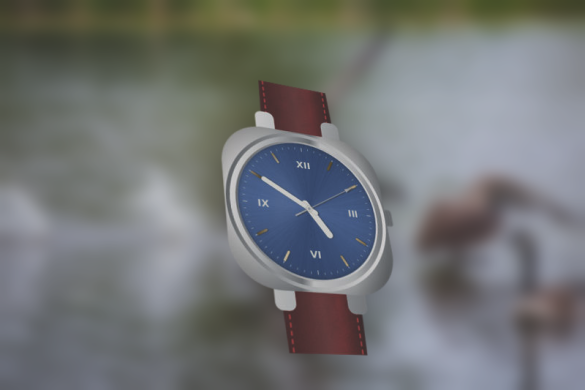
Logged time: 4:50:10
